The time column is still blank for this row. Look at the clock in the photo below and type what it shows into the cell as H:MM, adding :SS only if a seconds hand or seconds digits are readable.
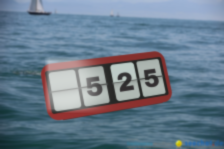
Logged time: 5:25
